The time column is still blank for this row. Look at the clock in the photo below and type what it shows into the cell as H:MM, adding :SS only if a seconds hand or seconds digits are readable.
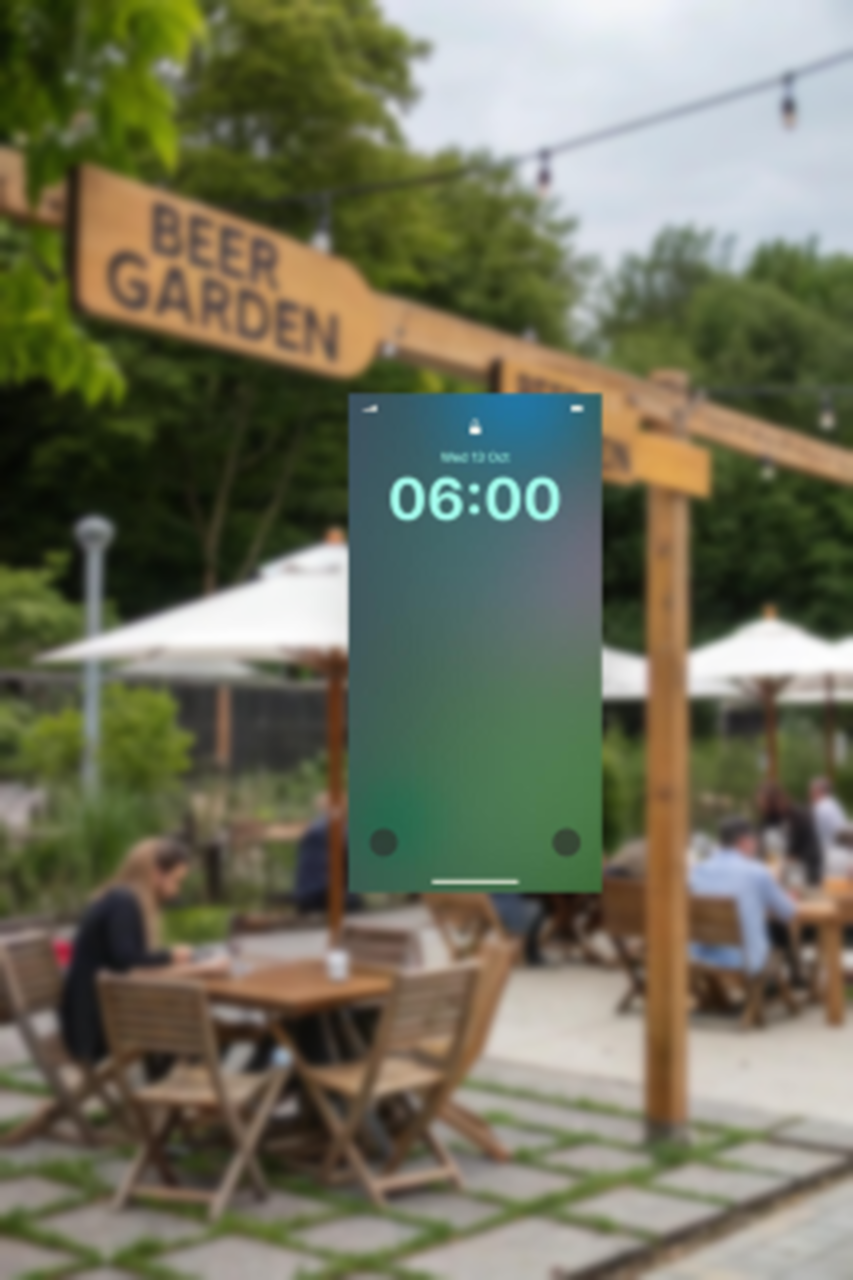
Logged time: 6:00
